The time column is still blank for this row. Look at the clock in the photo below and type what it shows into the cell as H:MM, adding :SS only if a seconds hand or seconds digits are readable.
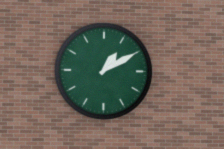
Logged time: 1:10
